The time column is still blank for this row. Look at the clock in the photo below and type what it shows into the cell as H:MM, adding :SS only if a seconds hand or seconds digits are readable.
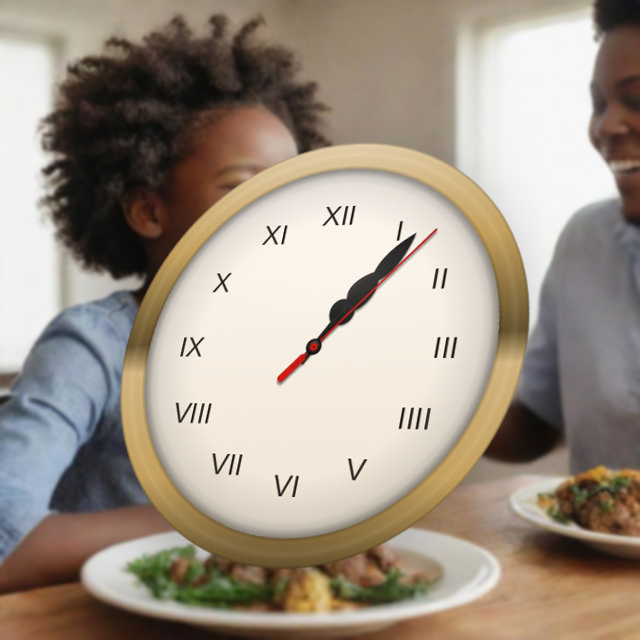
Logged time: 1:06:07
